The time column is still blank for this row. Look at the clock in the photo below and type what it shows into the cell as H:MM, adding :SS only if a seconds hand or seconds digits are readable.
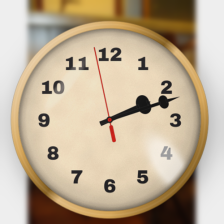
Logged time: 2:11:58
